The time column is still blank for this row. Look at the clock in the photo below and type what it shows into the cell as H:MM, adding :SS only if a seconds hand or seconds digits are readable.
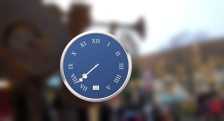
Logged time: 7:38
